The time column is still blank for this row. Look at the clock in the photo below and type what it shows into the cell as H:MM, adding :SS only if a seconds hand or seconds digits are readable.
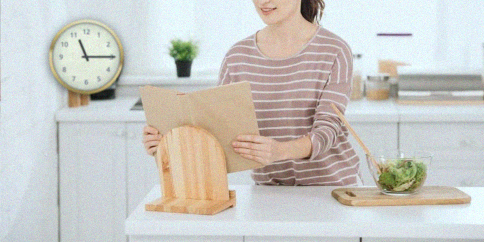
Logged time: 11:15
